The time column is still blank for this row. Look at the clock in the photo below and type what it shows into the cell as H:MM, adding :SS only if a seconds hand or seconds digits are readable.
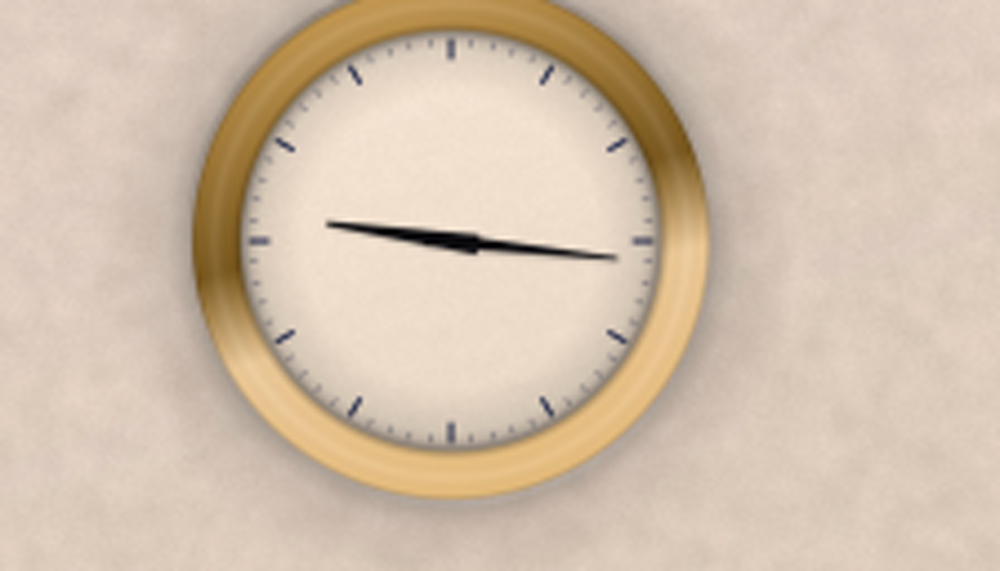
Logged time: 9:16
